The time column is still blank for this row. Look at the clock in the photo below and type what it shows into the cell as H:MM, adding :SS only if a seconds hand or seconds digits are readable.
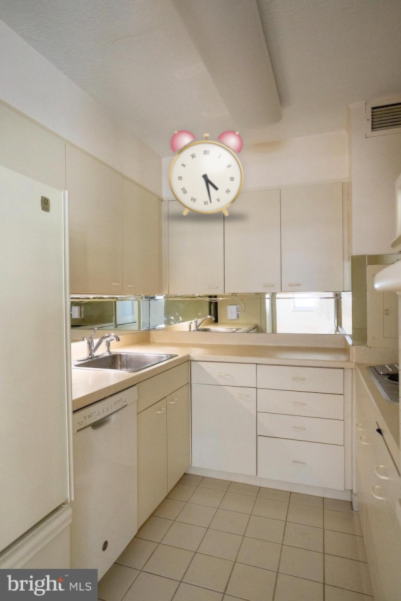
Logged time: 4:28
